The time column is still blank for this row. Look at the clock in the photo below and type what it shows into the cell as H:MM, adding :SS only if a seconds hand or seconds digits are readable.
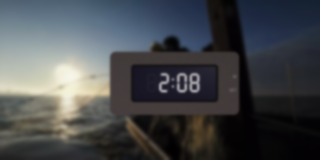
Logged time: 2:08
